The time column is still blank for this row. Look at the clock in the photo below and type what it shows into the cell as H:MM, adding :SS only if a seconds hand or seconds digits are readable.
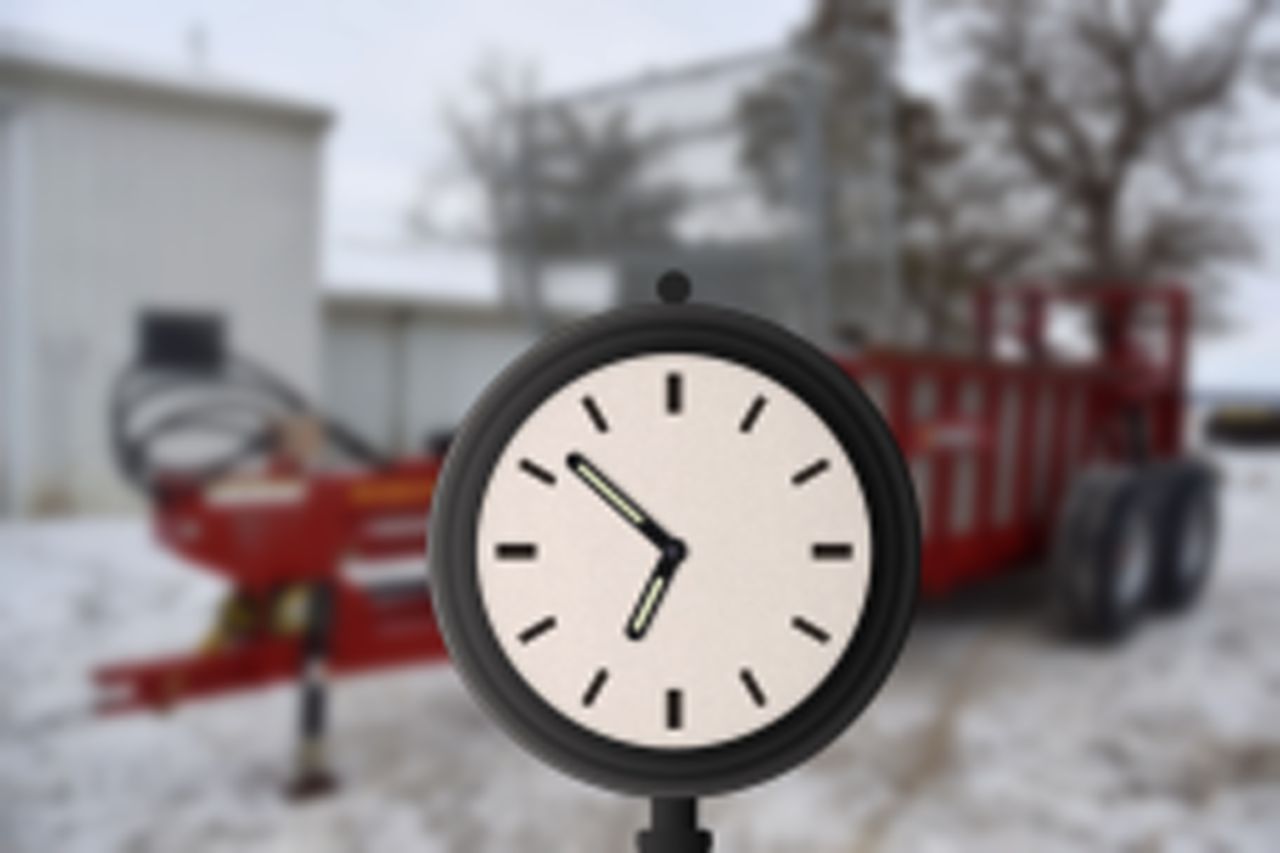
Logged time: 6:52
